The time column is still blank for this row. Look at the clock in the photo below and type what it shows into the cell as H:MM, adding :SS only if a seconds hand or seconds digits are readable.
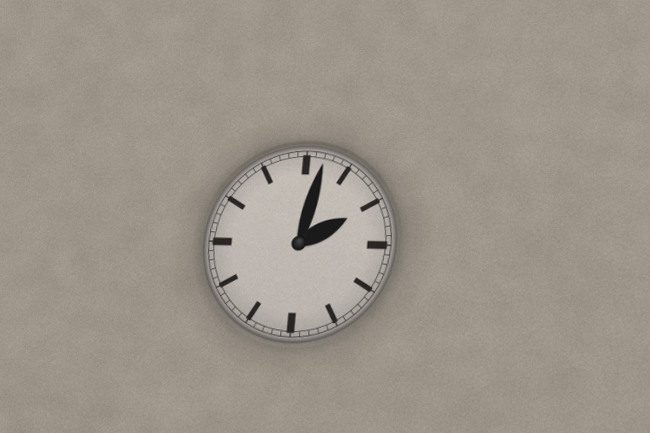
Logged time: 2:02
